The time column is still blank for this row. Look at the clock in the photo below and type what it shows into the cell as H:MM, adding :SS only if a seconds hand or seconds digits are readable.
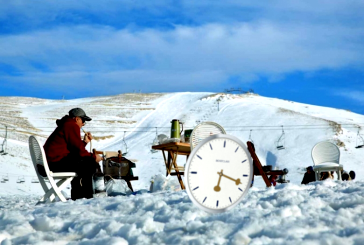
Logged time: 6:18
